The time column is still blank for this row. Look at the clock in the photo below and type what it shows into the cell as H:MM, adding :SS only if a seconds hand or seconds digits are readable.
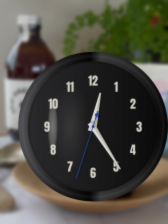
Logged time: 12:24:33
